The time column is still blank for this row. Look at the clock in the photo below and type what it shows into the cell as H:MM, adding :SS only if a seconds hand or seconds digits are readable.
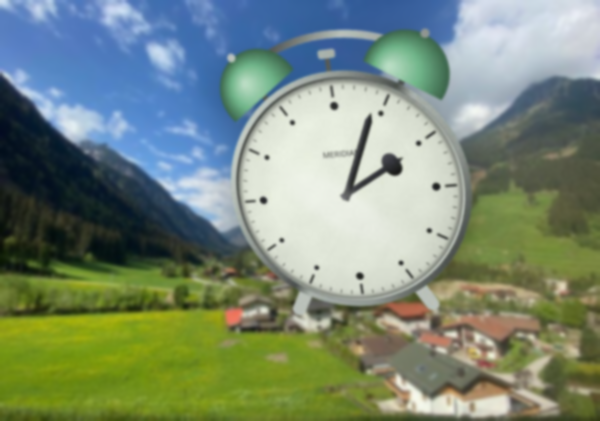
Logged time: 2:04
